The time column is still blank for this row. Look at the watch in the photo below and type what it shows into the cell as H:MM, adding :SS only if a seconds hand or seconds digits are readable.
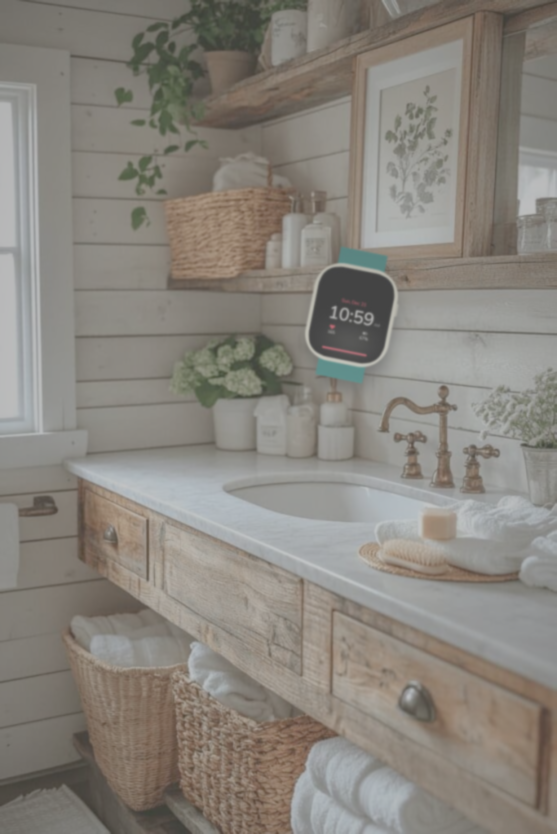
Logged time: 10:59
